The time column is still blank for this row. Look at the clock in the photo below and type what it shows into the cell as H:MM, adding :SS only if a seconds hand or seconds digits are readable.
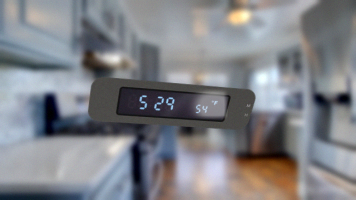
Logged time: 5:29
